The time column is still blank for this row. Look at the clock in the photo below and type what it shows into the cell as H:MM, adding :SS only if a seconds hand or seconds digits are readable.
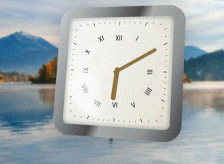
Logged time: 6:10
